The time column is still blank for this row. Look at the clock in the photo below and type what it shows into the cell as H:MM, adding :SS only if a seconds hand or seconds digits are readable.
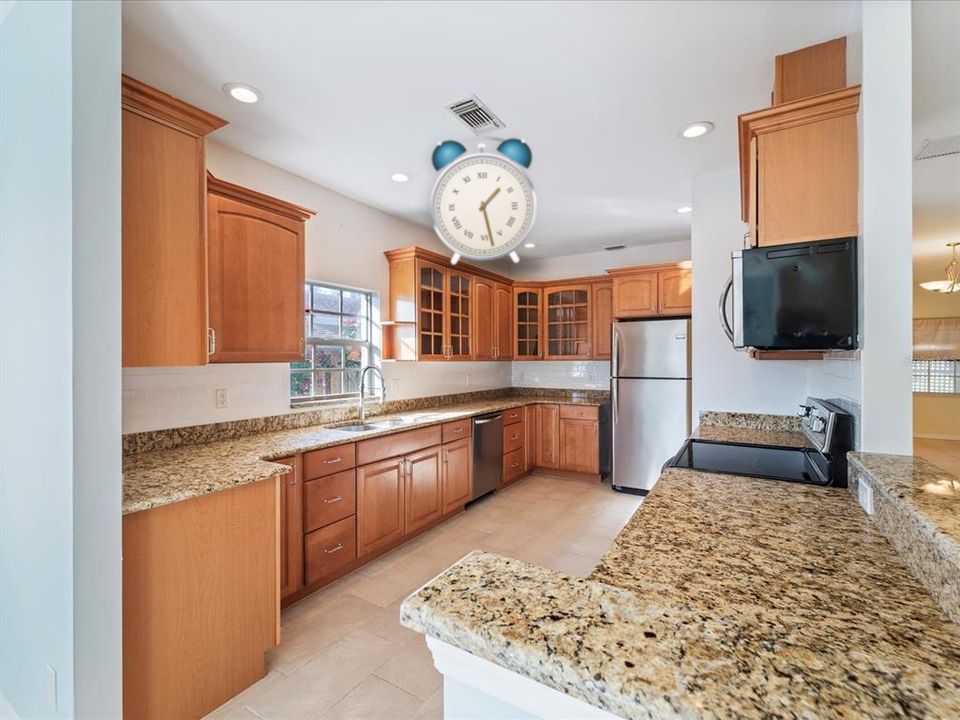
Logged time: 1:28
